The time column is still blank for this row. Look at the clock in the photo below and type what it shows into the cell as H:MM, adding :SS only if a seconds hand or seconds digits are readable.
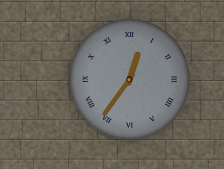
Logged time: 12:36
